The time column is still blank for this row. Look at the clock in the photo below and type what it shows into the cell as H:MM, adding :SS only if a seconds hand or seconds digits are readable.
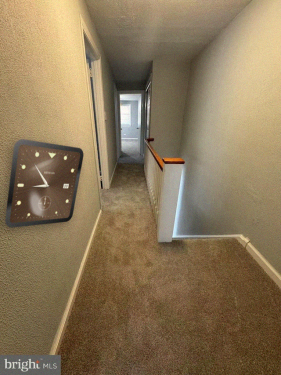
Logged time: 8:53
